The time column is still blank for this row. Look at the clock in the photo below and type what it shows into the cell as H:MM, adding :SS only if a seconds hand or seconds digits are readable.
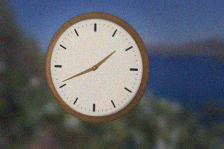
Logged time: 1:41
